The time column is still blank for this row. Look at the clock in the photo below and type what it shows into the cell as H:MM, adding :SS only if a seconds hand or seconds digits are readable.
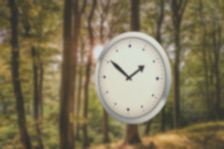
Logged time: 1:51
